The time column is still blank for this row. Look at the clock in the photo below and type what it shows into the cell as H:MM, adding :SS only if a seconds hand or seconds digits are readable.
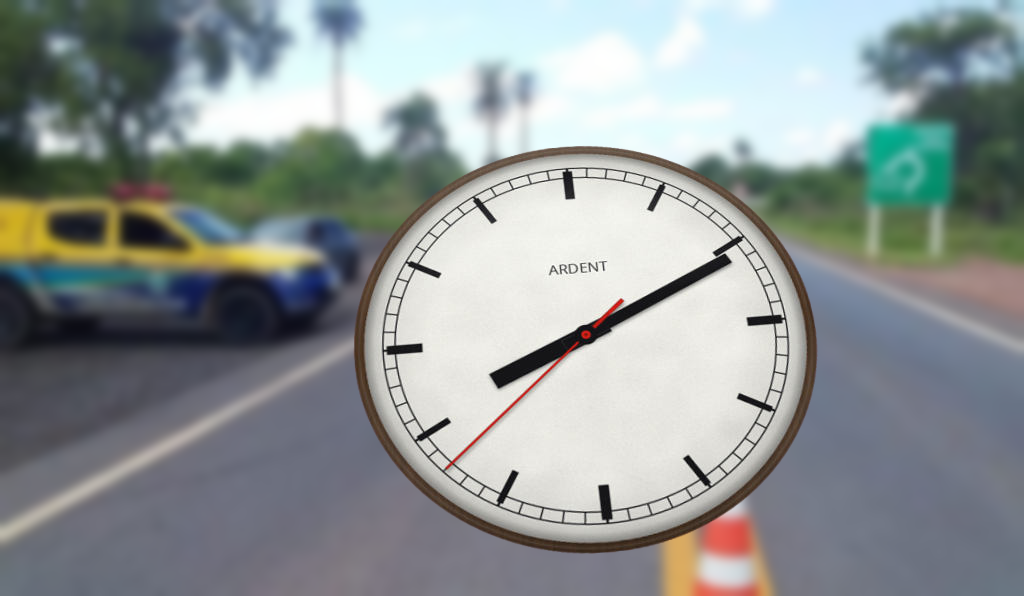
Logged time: 8:10:38
